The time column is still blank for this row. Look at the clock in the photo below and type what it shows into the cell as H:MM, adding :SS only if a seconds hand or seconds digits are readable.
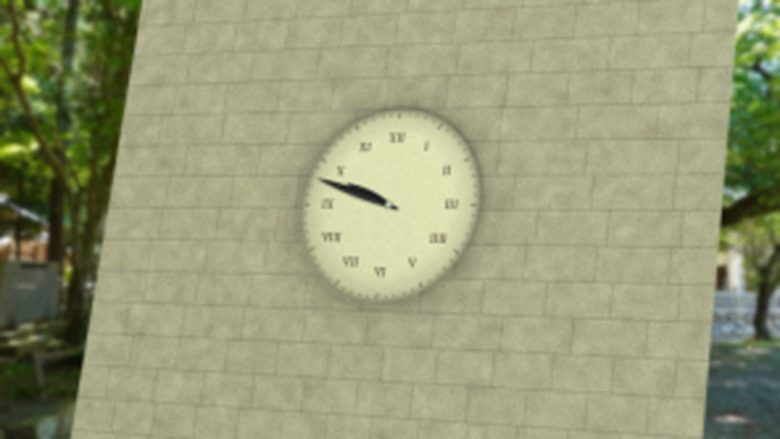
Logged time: 9:48
